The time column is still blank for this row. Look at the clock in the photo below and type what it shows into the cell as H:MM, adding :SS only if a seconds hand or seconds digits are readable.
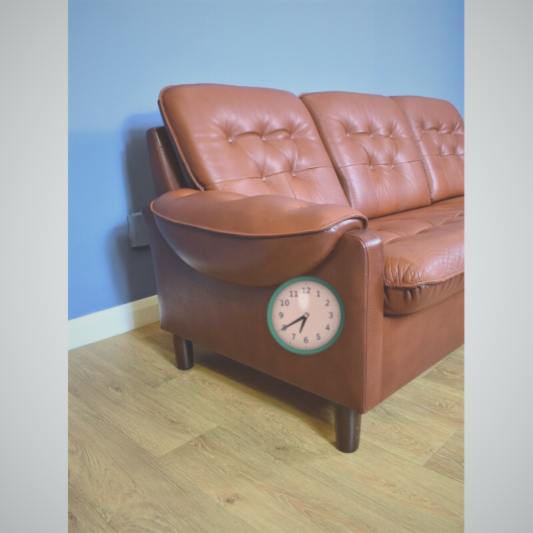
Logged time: 6:40
